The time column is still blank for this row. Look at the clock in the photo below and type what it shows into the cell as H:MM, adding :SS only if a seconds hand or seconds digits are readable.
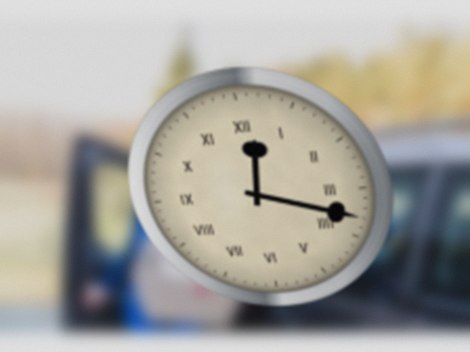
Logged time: 12:18
